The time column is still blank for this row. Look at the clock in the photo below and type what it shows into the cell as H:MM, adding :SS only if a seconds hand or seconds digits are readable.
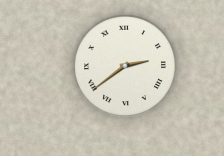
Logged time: 2:39
